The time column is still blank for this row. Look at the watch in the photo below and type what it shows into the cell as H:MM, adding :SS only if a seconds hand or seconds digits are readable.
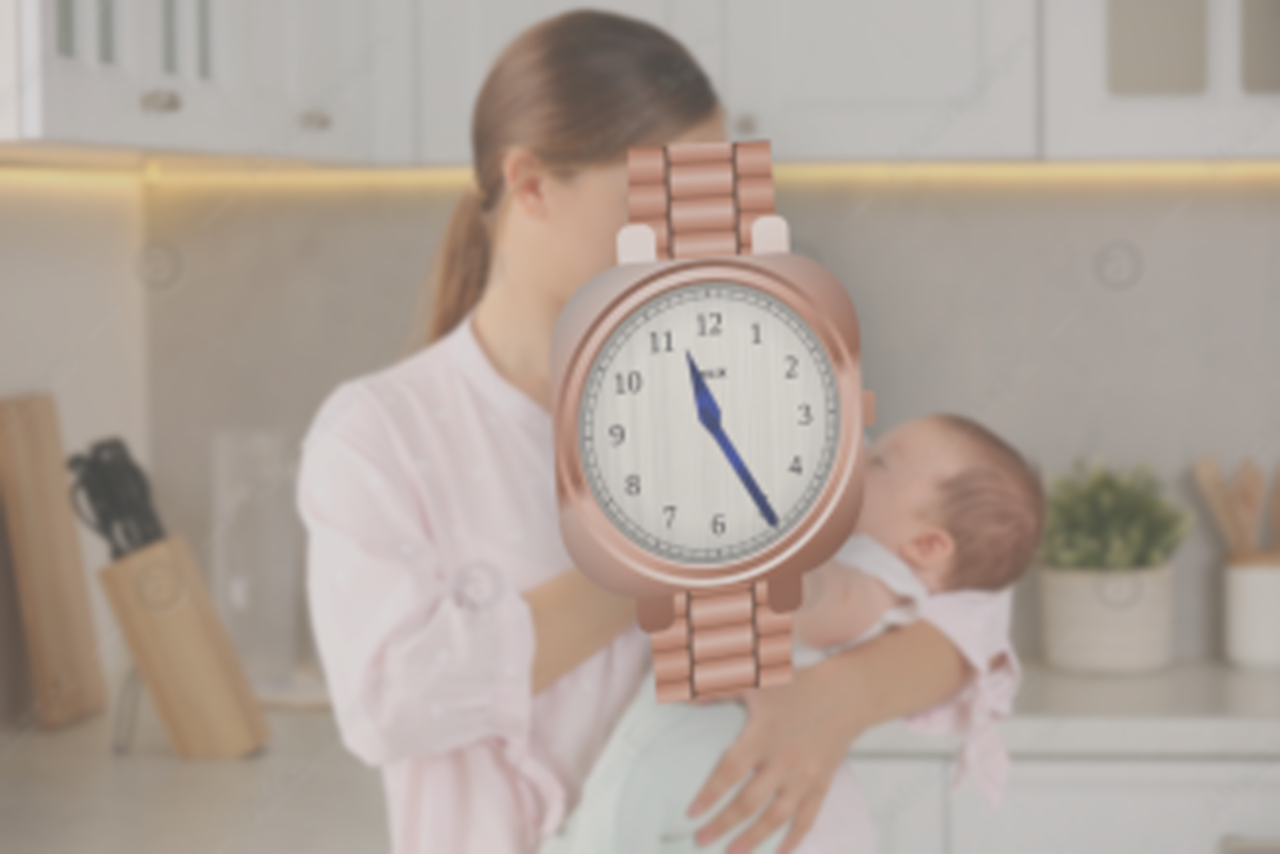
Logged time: 11:25
